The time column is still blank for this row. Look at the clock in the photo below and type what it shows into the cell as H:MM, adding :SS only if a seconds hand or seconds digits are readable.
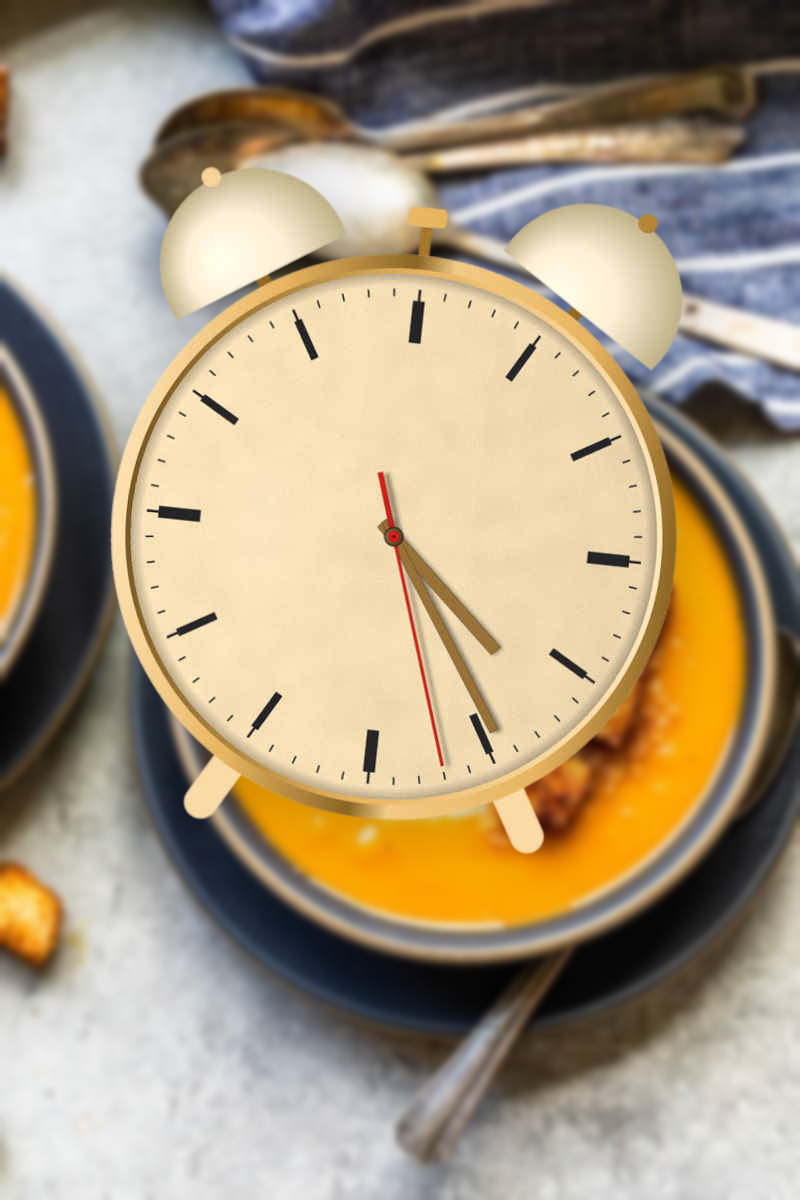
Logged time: 4:24:27
